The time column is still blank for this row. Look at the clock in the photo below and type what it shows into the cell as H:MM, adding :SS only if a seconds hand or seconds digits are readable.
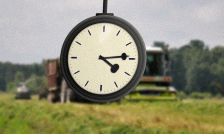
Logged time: 4:14
